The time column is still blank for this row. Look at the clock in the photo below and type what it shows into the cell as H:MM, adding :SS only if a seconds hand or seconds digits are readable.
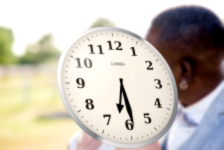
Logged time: 6:29
